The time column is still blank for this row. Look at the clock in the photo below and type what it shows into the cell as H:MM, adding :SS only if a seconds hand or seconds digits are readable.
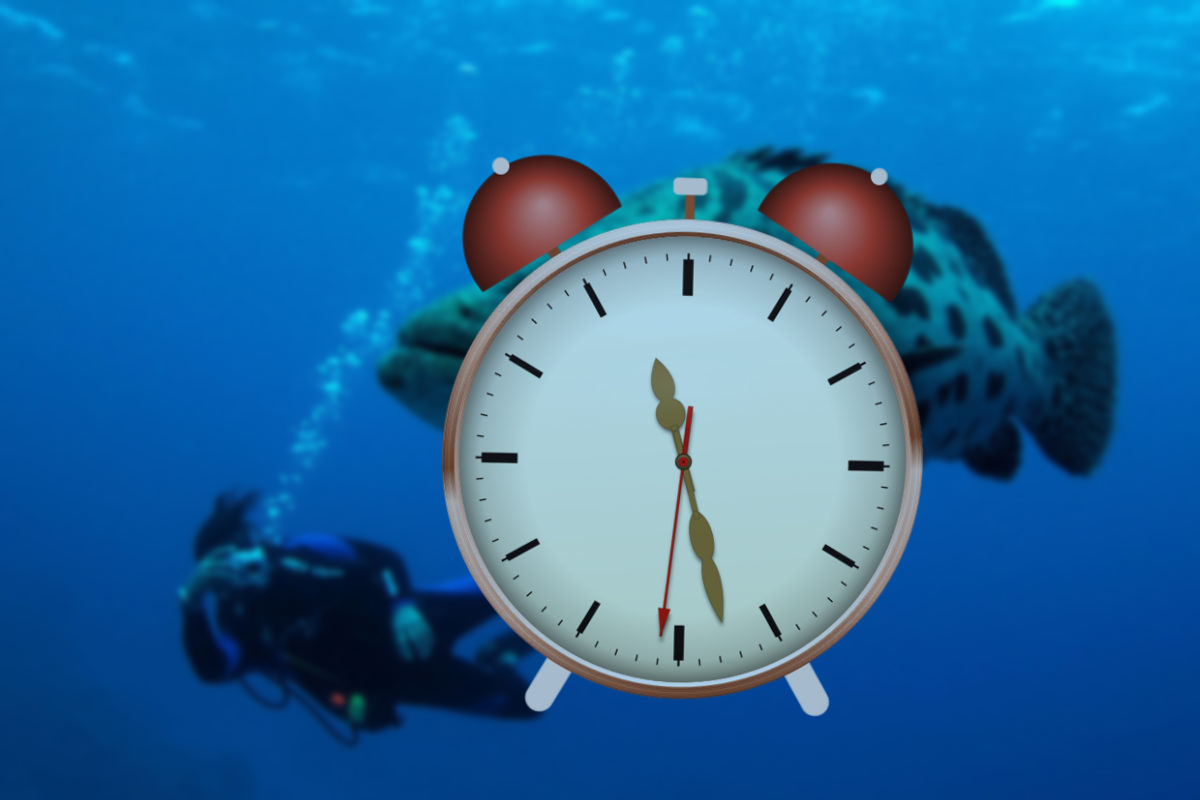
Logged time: 11:27:31
